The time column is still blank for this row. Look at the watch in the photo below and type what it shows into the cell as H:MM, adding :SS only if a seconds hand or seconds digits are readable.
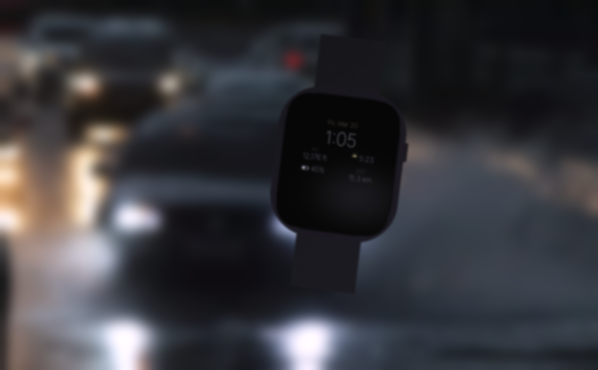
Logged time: 1:05
